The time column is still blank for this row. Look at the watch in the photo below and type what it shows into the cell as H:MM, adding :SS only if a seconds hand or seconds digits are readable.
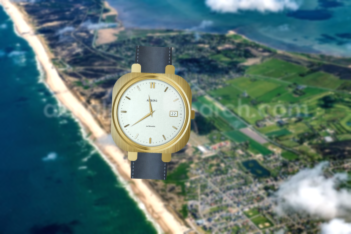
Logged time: 11:39
